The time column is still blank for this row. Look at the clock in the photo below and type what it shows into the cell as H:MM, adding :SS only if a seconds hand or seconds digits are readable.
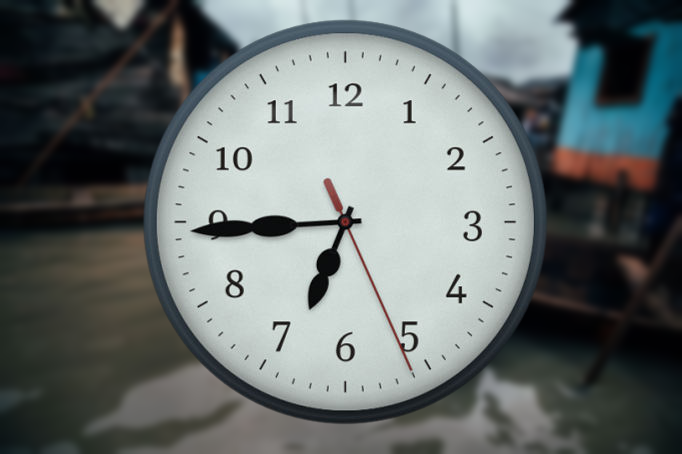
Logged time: 6:44:26
